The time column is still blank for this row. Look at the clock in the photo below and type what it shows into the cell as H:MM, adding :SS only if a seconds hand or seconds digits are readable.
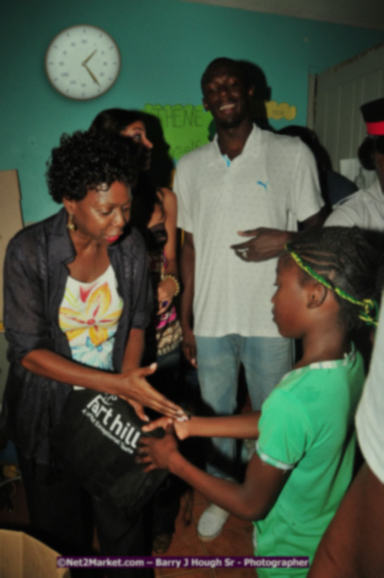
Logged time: 1:24
